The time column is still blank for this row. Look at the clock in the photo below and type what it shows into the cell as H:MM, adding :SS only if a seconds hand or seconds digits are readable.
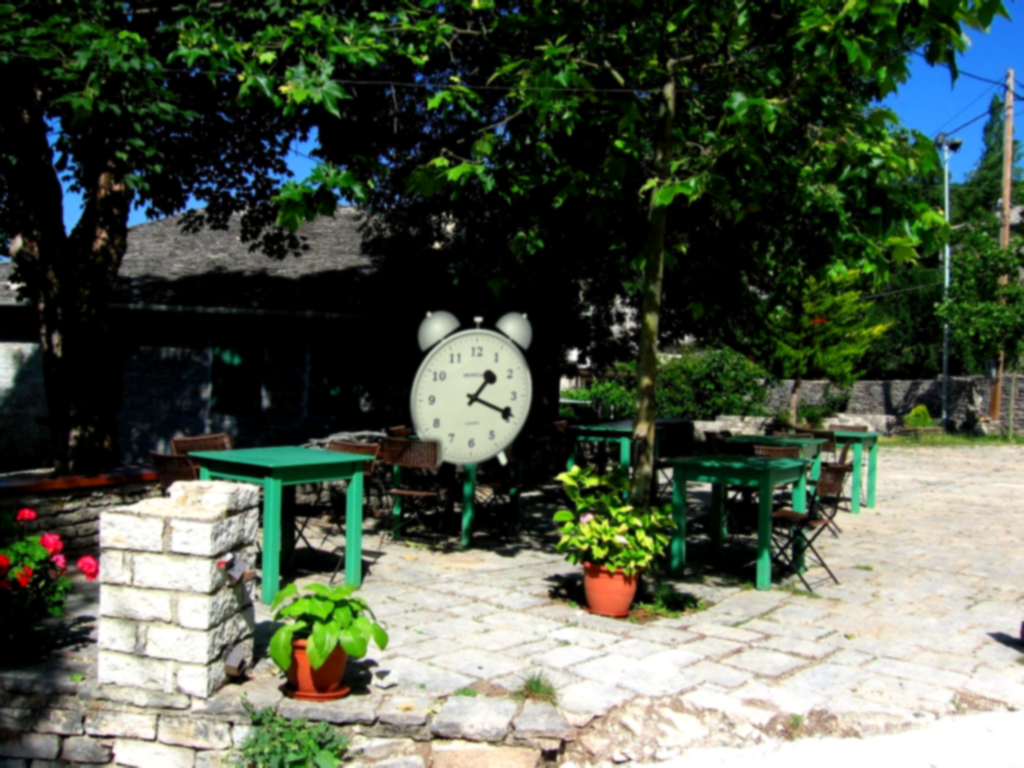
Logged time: 1:19
